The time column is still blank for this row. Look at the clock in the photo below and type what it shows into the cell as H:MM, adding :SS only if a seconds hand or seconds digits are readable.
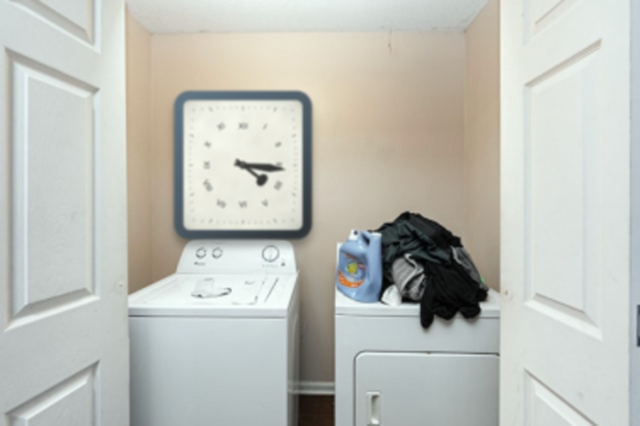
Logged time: 4:16
